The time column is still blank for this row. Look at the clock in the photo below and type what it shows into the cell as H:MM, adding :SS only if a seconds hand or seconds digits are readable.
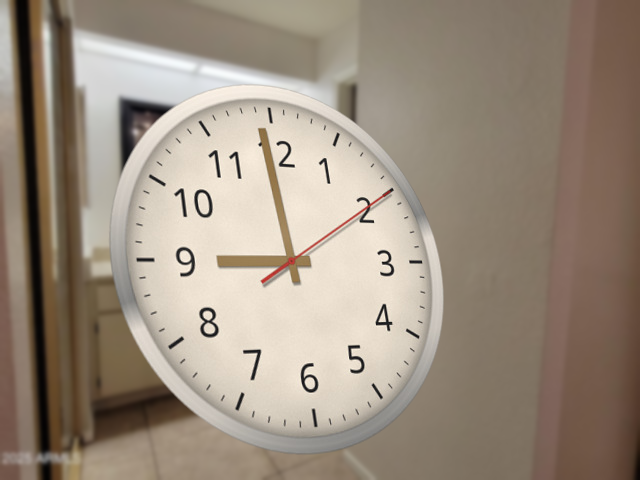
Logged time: 8:59:10
